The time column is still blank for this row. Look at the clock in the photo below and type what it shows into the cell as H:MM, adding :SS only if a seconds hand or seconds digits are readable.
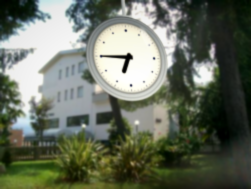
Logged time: 6:45
